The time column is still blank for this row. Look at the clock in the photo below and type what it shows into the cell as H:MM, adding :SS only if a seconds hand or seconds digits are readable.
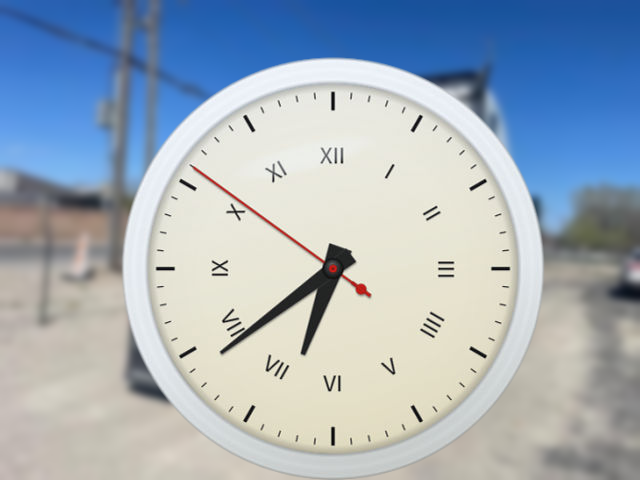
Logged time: 6:38:51
